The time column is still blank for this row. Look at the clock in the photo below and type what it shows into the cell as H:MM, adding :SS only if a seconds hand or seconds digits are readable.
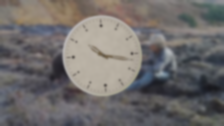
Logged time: 10:17
